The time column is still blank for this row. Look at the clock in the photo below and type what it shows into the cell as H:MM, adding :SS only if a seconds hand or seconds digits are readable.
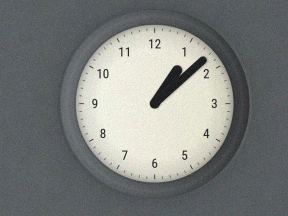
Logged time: 1:08
